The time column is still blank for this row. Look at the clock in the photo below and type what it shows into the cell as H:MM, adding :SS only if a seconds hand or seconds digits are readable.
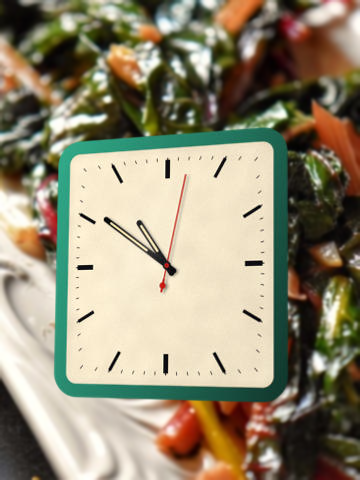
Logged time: 10:51:02
